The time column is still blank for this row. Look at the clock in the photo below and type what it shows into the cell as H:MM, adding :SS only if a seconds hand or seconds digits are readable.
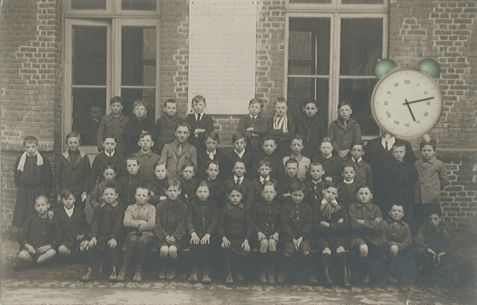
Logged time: 5:13
